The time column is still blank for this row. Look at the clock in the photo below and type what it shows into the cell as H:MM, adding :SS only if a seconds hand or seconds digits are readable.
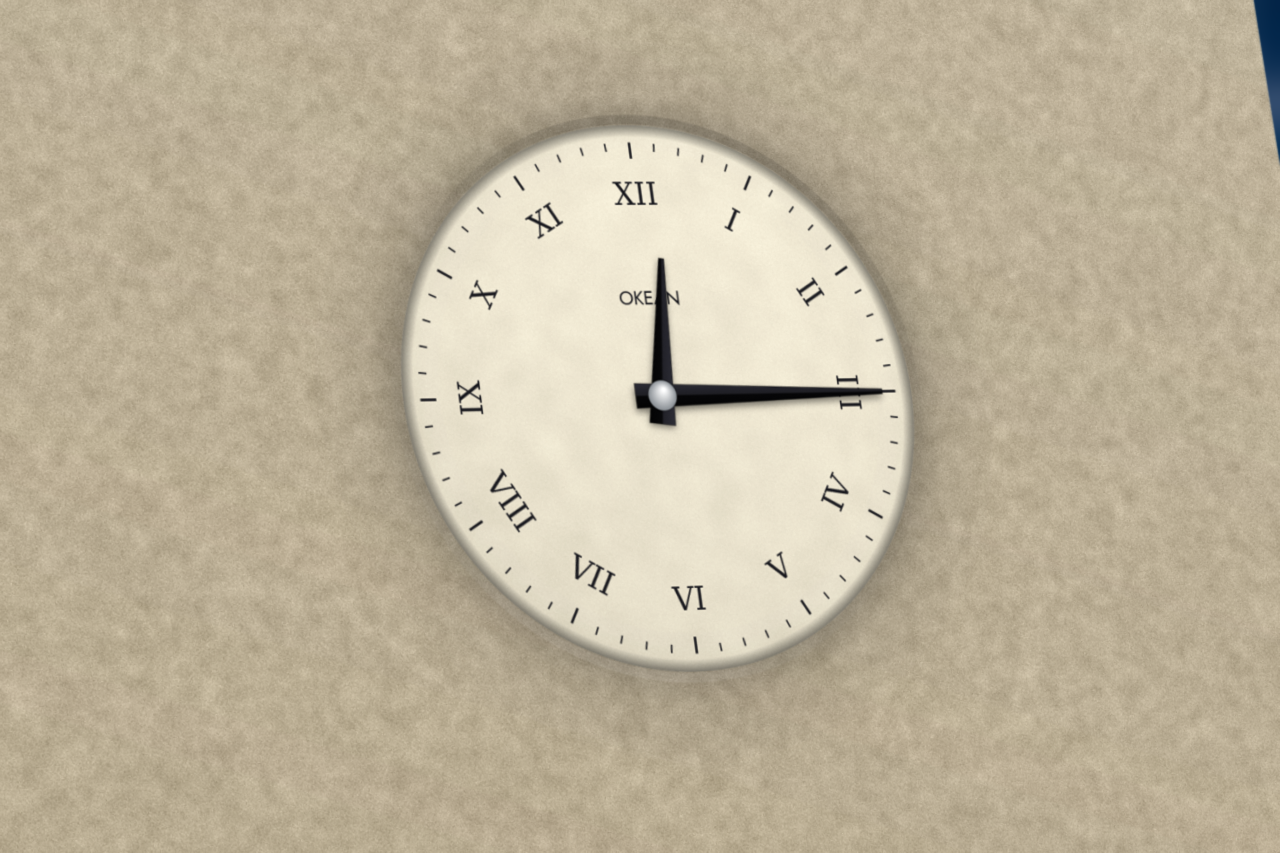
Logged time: 12:15
